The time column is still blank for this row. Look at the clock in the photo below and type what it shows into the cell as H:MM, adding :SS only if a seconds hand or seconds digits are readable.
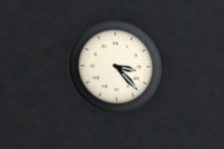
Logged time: 3:23
